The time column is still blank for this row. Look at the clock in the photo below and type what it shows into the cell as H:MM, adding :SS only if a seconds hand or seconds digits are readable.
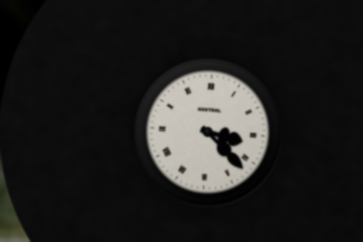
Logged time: 3:22
